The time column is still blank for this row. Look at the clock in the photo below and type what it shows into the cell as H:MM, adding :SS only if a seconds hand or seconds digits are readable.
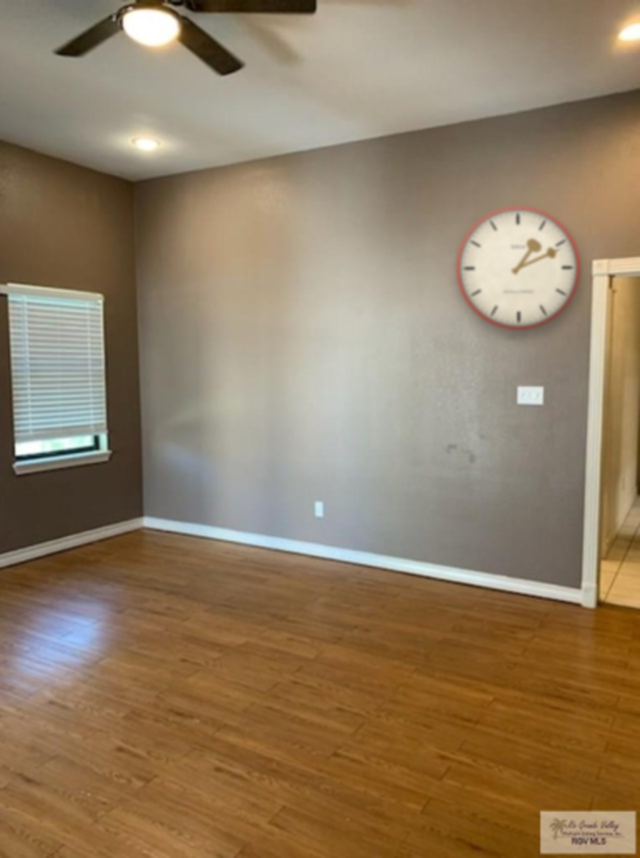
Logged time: 1:11
